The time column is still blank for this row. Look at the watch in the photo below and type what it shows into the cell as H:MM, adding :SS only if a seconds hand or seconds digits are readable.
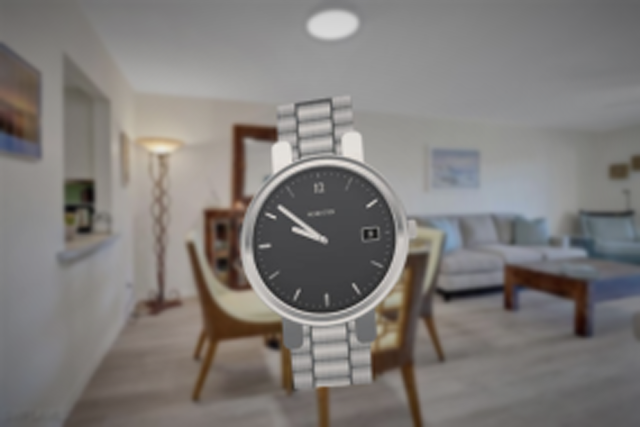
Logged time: 9:52
